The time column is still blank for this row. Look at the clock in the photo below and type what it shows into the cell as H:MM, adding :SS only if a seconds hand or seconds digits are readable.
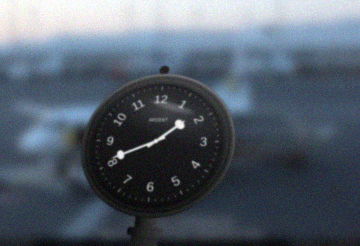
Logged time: 1:41
